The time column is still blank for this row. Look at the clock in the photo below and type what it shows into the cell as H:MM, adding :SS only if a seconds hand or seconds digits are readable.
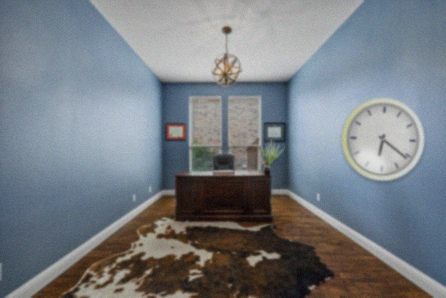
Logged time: 6:21
